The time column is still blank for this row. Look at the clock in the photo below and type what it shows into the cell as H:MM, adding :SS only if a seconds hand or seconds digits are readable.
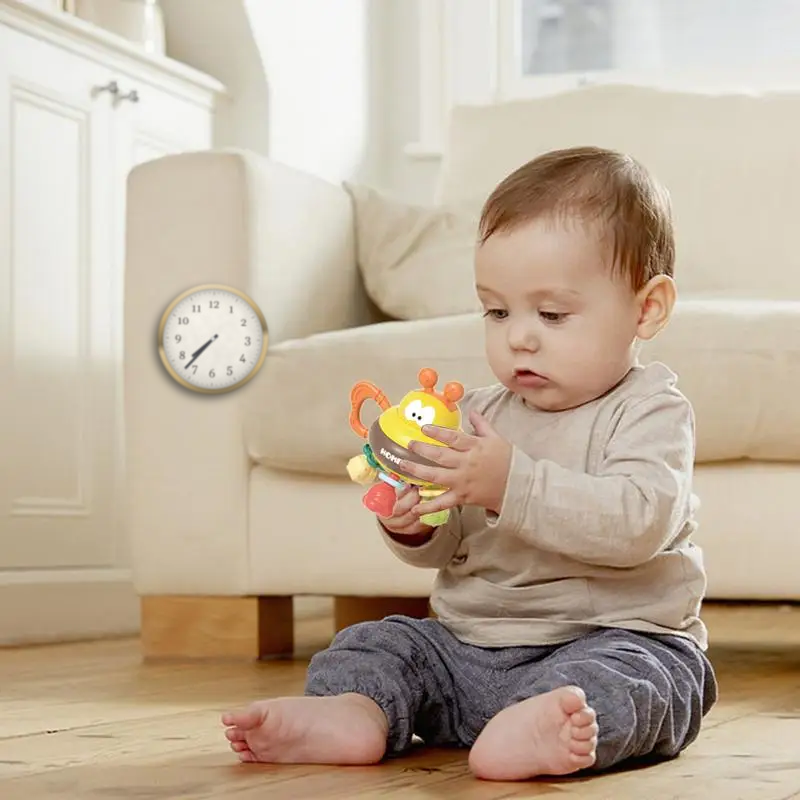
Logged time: 7:37
